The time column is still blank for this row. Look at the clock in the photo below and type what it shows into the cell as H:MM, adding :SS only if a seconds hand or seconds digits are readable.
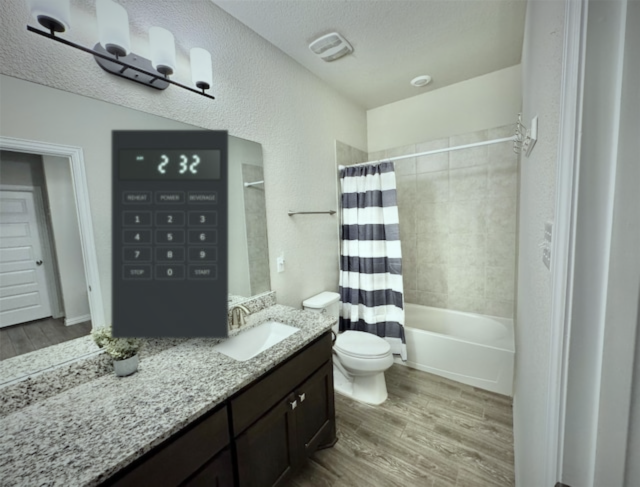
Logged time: 2:32
